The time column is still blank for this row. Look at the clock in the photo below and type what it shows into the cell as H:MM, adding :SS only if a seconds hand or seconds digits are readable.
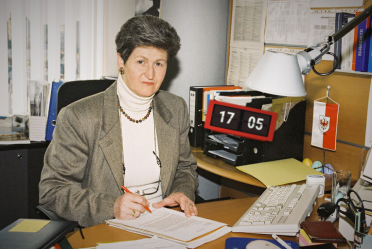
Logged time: 17:05
